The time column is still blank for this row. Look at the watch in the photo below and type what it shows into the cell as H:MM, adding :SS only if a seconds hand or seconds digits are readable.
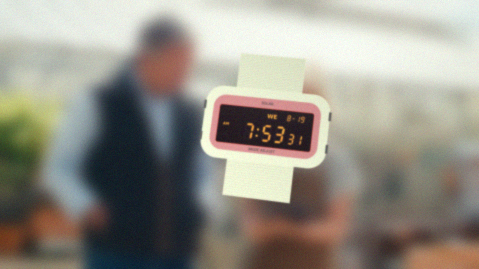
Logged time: 7:53:31
